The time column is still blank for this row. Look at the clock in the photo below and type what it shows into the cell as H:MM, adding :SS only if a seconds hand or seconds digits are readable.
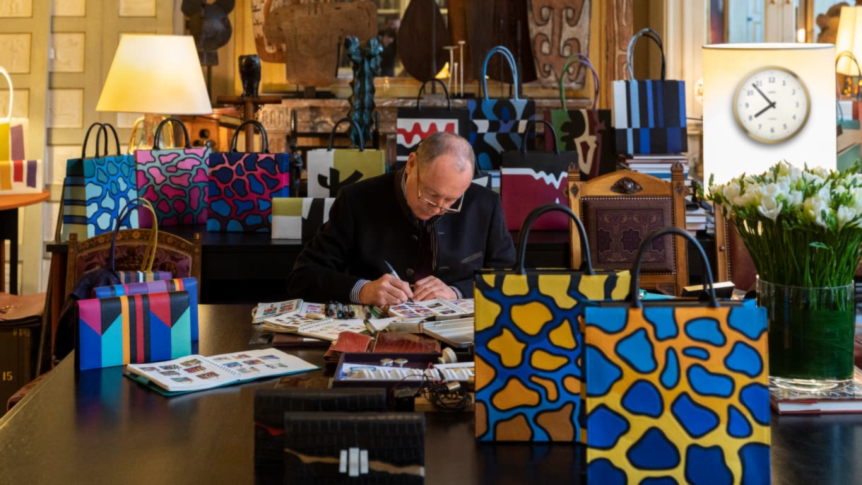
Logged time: 7:53
